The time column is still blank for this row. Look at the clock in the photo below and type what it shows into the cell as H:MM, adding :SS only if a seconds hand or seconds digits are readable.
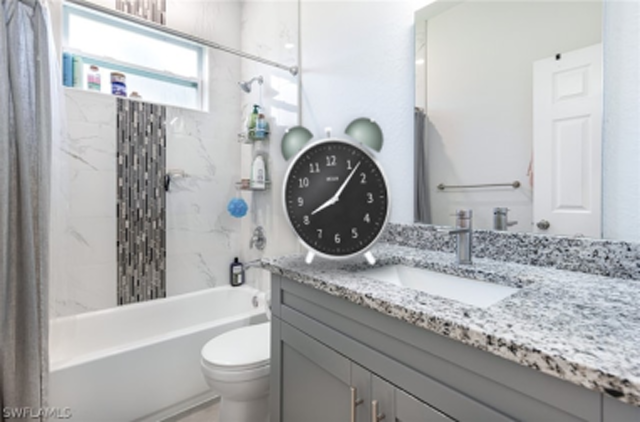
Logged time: 8:07
